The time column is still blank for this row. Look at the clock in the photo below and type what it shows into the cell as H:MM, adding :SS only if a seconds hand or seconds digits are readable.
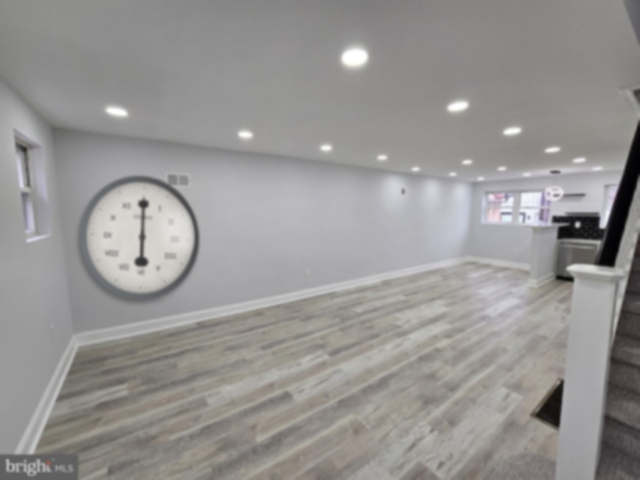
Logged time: 6:00
